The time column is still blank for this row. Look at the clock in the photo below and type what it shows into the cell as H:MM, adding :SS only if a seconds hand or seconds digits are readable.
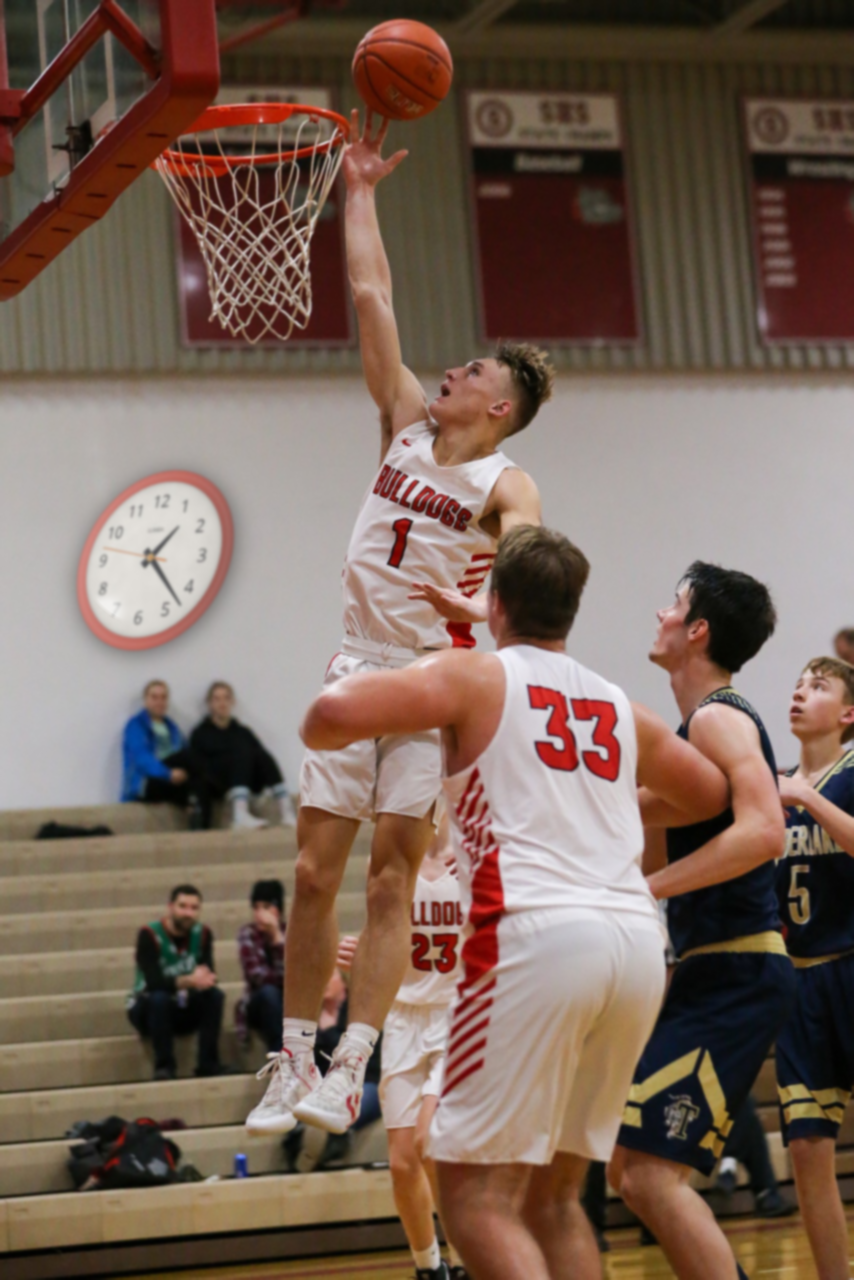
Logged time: 1:22:47
